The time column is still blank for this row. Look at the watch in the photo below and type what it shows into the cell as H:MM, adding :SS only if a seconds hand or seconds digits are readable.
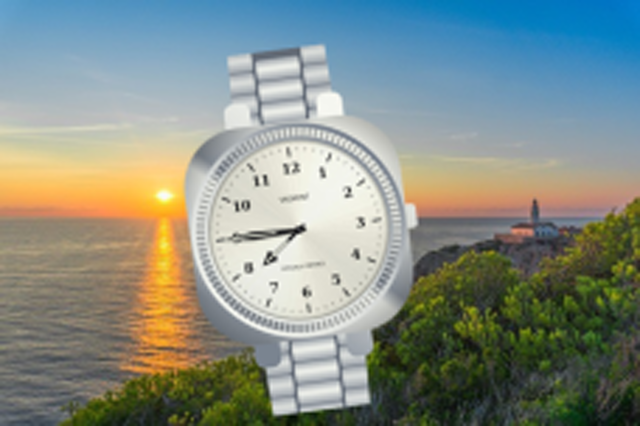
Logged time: 7:45
